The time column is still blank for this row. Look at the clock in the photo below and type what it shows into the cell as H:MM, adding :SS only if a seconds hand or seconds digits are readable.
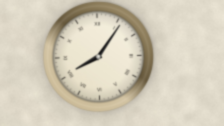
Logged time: 8:06
